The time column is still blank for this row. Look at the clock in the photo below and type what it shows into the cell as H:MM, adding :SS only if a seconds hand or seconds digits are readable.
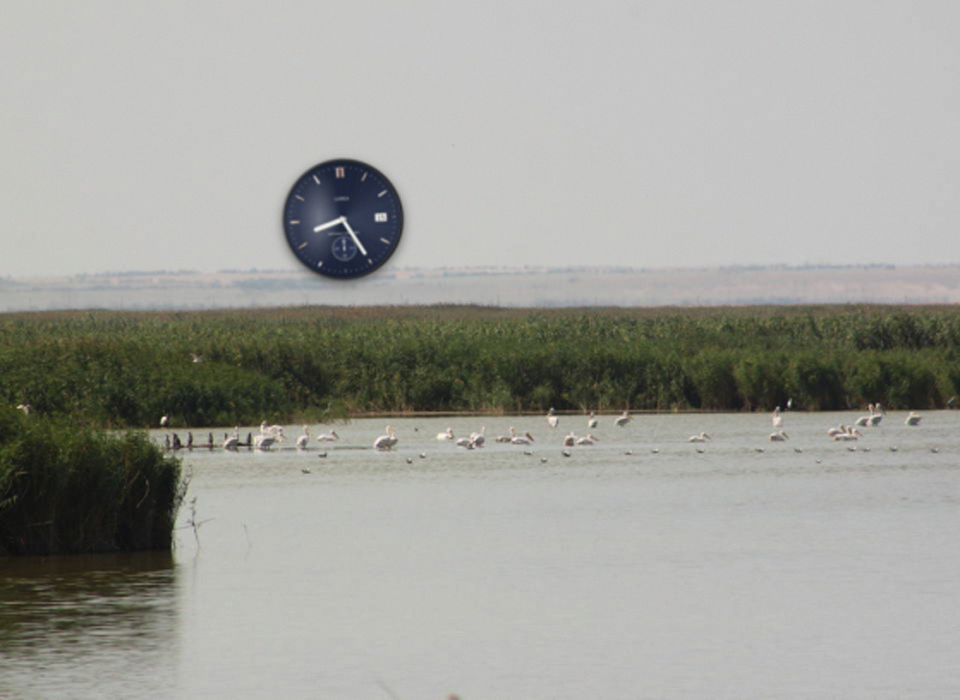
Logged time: 8:25
